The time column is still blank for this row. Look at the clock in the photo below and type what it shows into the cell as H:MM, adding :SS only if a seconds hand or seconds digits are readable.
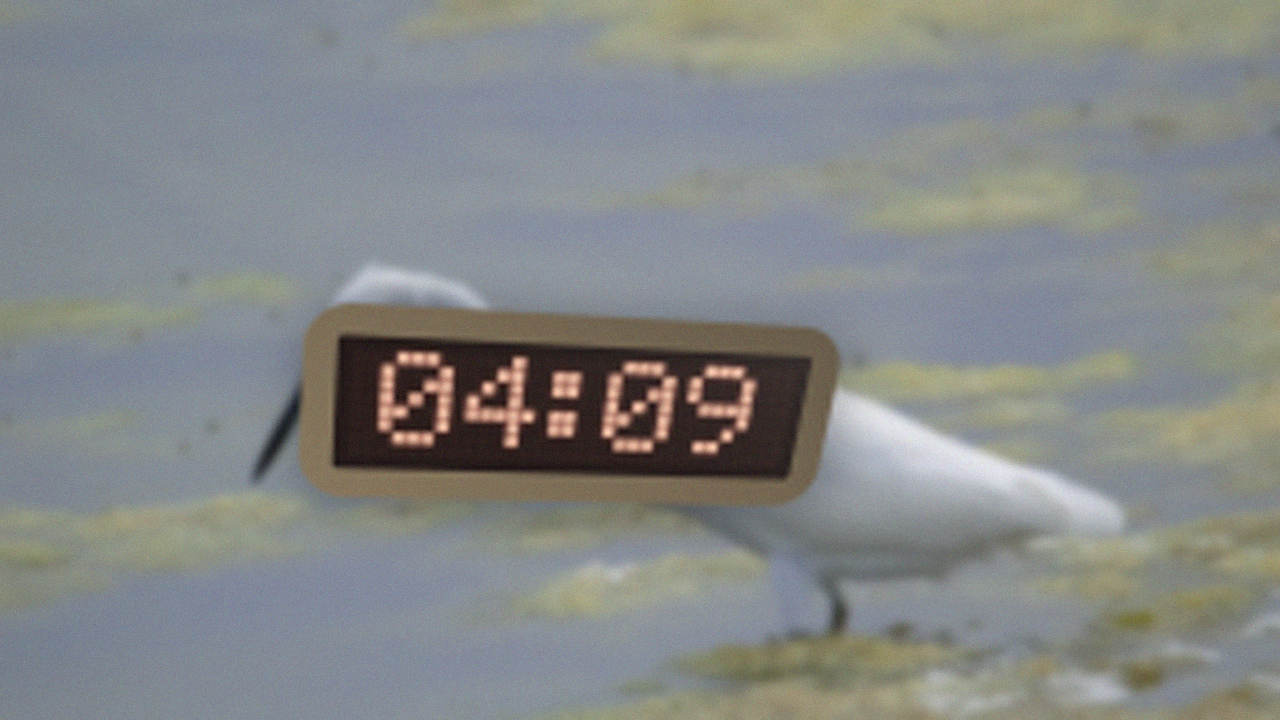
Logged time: 4:09
